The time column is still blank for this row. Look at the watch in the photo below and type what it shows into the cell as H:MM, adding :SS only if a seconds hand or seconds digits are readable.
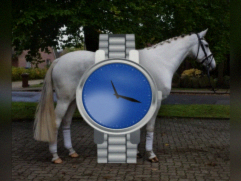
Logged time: 11:18
